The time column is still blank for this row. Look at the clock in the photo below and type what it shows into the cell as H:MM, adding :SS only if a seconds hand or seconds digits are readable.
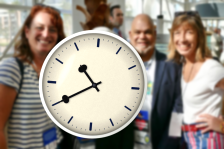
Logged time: 10:40
